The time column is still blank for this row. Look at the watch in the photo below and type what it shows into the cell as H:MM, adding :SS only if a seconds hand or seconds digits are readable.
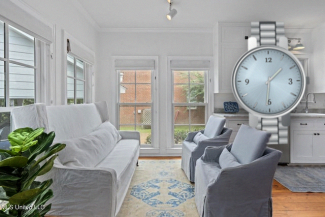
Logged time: 1:31
